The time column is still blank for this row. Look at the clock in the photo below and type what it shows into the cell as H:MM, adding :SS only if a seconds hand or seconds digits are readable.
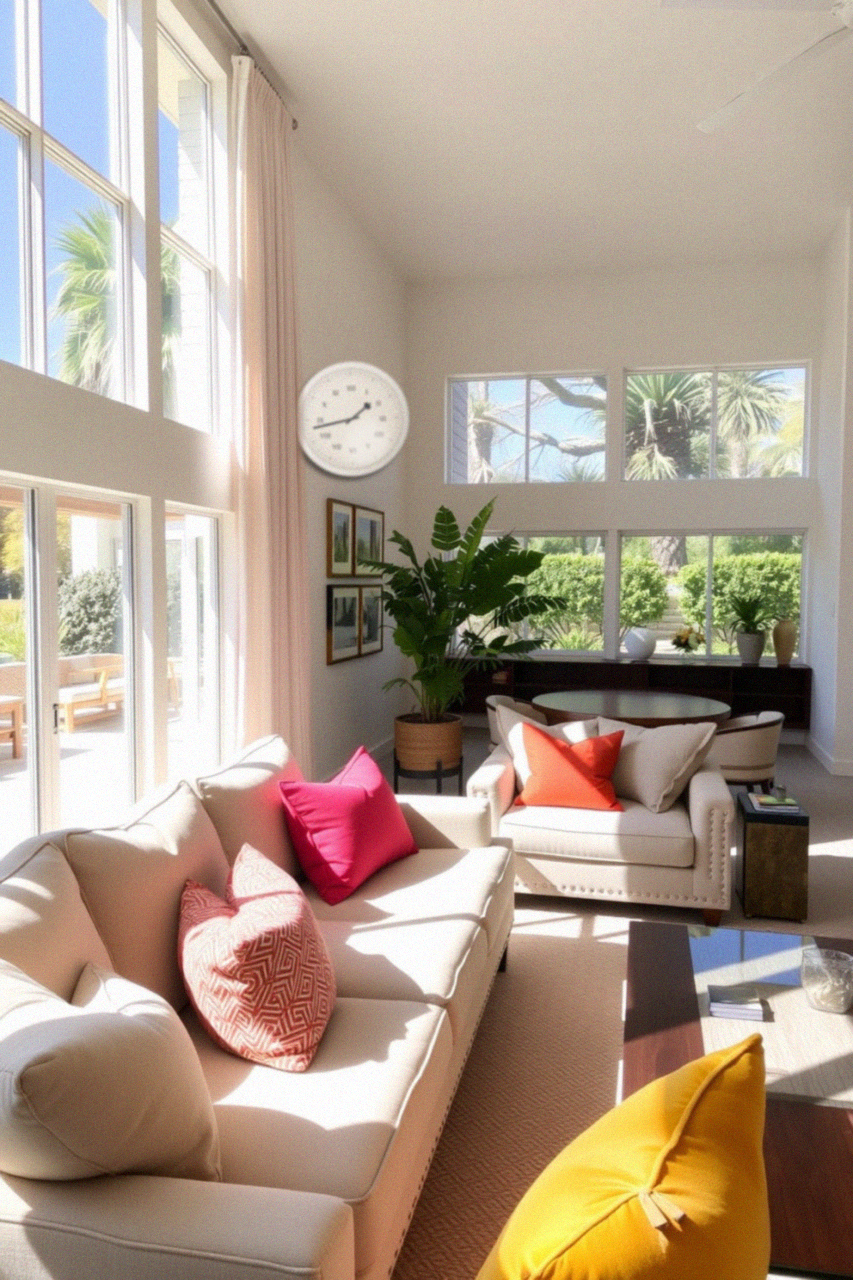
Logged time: 1:43
